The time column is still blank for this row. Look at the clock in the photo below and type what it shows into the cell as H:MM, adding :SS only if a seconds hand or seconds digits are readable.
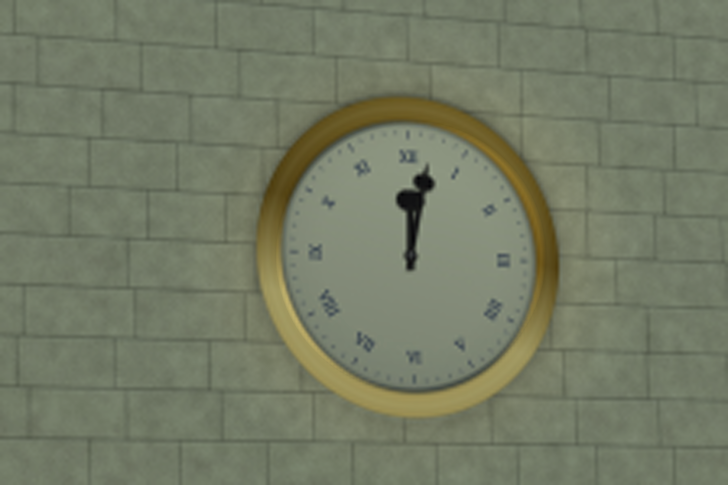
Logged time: 12:02
